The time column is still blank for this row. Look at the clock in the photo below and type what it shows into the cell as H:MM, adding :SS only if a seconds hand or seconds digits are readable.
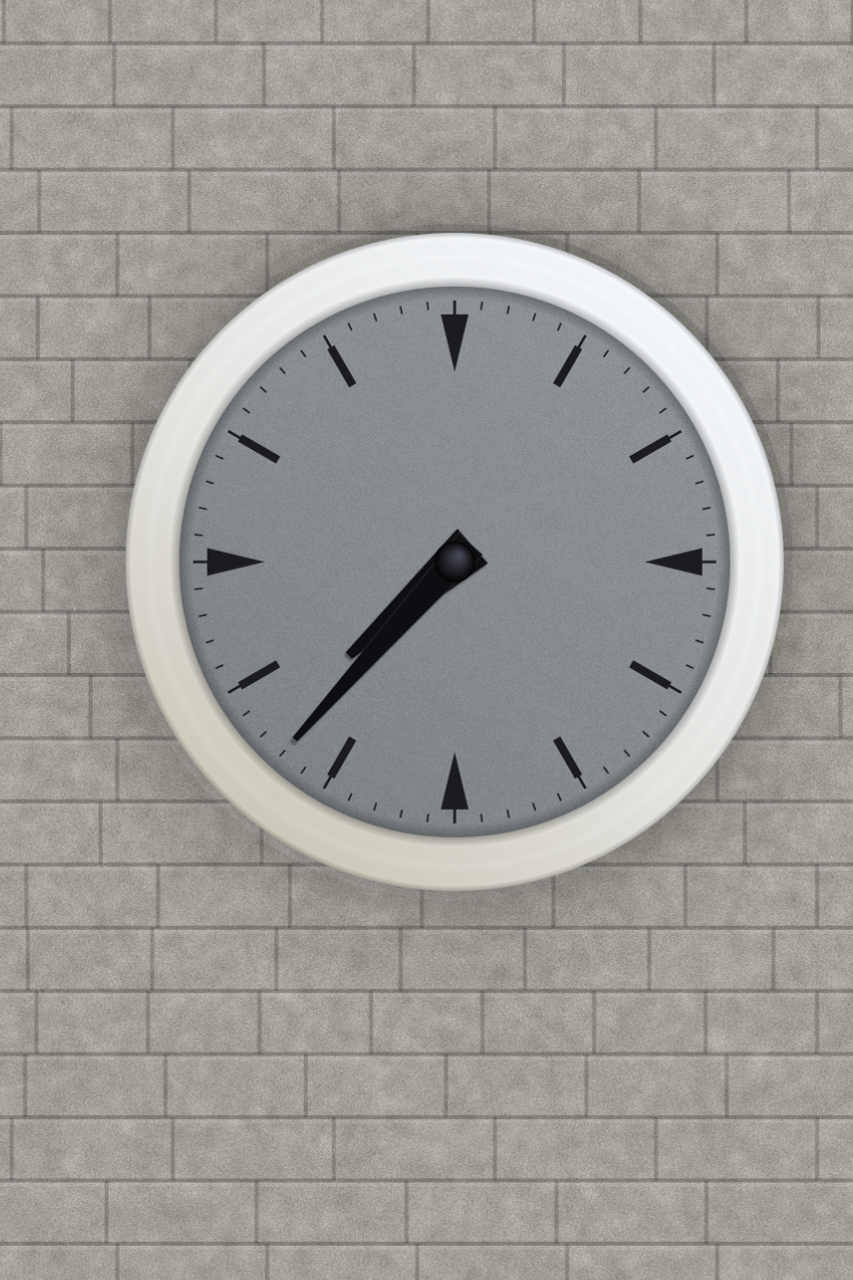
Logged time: 7:37
